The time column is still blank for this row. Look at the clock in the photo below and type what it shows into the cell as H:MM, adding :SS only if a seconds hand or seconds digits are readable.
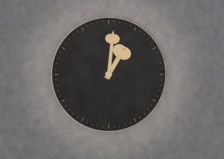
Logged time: 1:01
